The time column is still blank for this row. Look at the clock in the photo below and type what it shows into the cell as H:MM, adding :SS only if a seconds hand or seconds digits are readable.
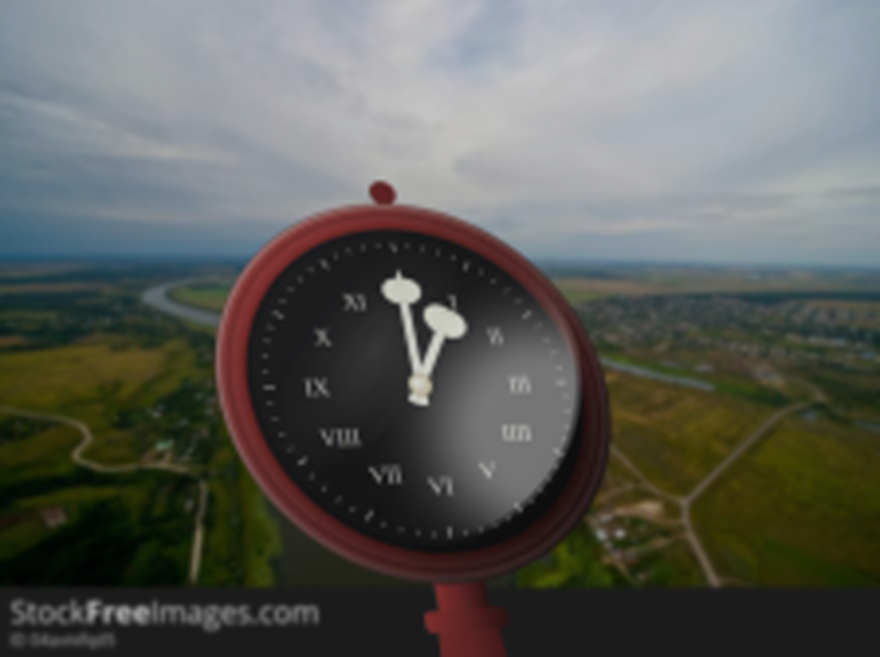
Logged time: 1:00
